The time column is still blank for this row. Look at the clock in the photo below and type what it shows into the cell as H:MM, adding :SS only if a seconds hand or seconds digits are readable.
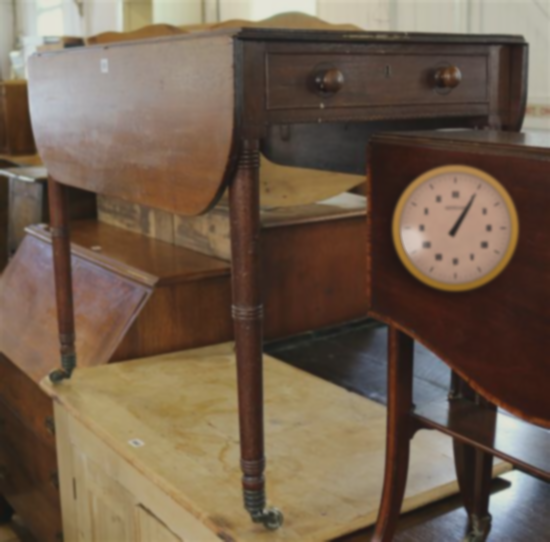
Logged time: 1:05
